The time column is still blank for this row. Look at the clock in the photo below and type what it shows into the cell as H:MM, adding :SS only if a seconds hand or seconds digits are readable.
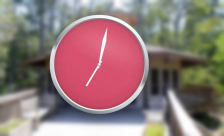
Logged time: 7:02
